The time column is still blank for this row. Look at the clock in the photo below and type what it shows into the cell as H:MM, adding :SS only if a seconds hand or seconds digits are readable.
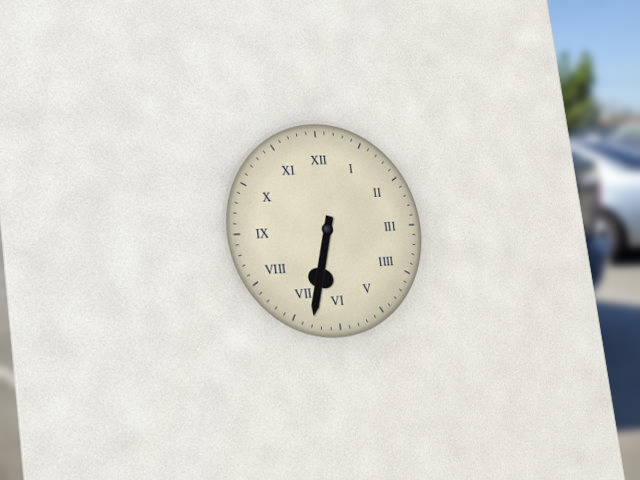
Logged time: 6:33
